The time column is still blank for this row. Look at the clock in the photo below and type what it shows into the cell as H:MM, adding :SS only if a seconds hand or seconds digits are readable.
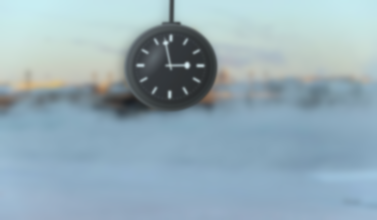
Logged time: 2:58
